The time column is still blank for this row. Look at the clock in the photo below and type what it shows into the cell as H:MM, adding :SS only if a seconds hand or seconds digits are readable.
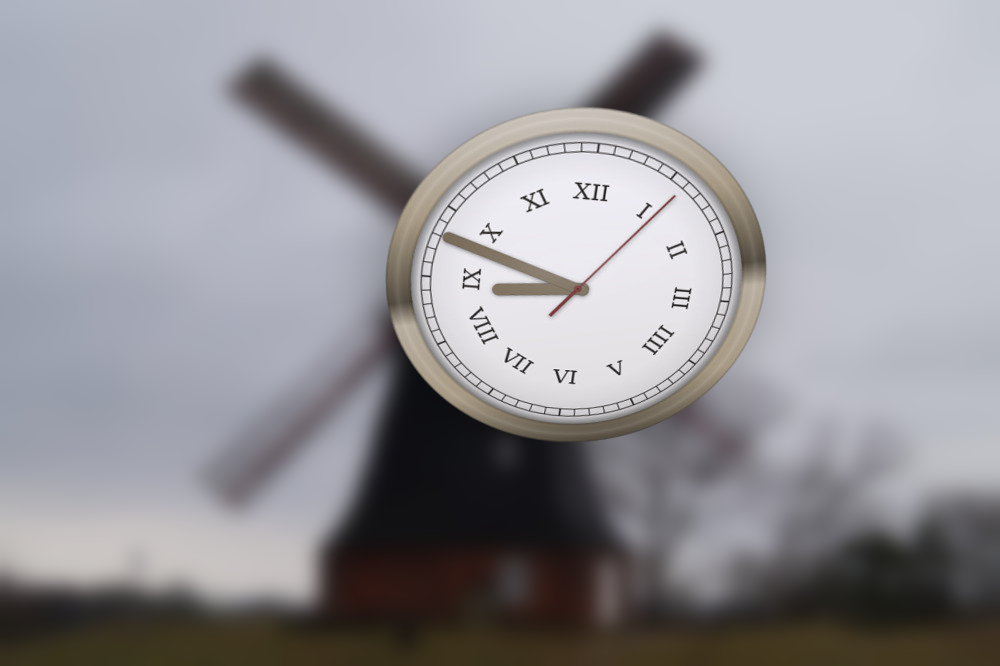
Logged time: 8:48:06
